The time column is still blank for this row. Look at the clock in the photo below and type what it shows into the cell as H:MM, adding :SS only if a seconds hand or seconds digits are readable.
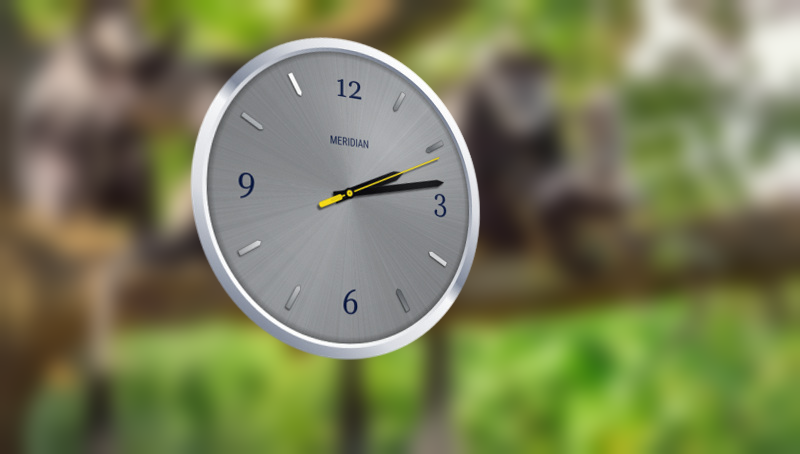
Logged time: 2:13:11
